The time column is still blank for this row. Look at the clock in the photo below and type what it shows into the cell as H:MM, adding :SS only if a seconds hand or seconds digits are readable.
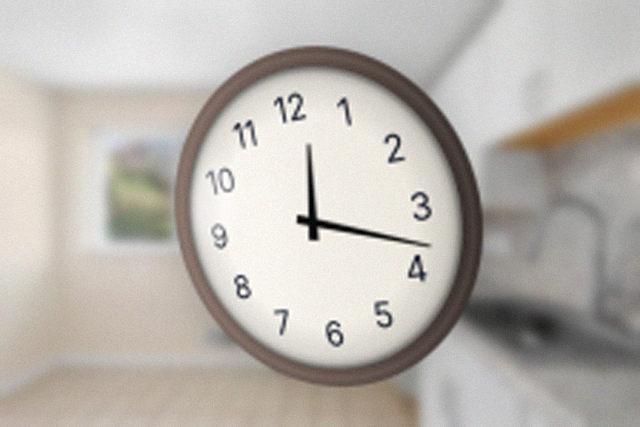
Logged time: 12:18
